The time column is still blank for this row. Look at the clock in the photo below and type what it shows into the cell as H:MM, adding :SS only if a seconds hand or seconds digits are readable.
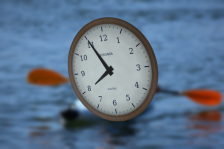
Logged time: 7:55
